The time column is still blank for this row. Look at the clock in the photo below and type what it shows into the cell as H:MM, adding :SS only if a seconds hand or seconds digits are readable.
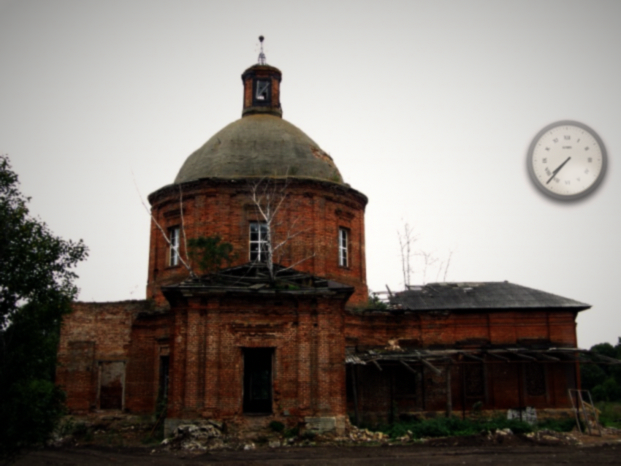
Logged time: 7:37
